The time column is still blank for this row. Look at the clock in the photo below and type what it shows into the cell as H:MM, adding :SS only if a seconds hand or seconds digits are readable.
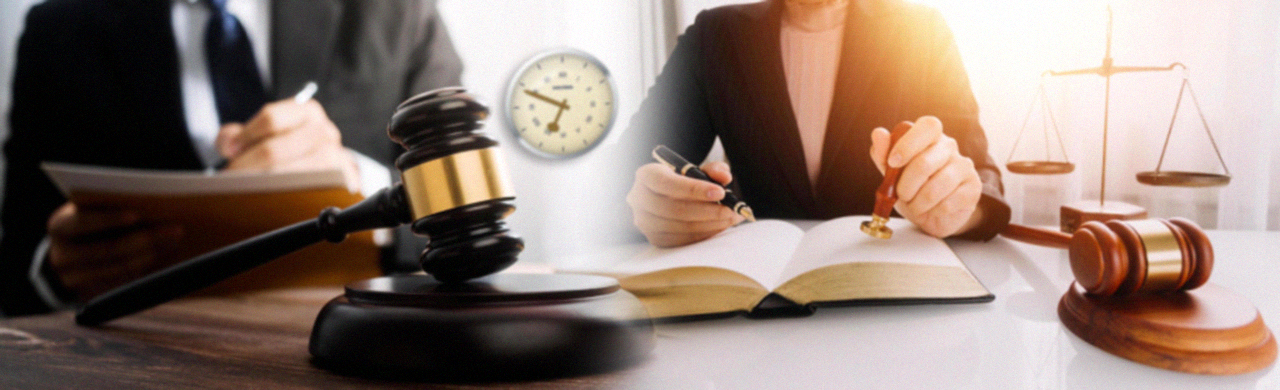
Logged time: 6:49
